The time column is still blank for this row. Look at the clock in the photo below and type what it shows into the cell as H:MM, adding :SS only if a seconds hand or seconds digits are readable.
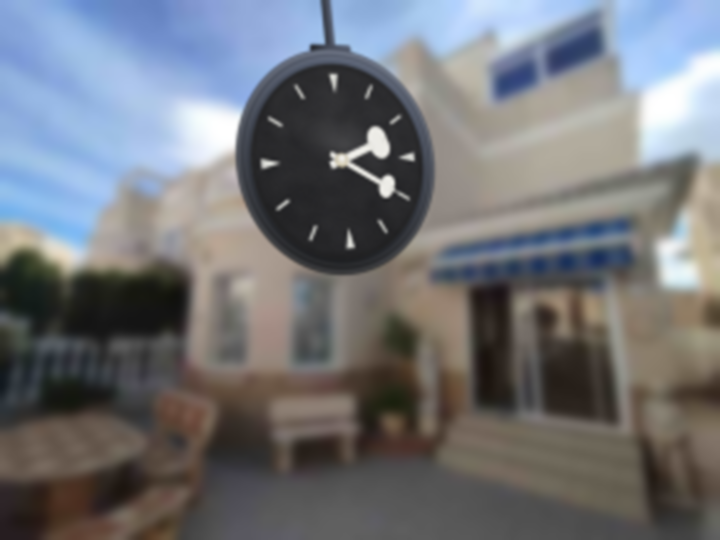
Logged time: 2:20
